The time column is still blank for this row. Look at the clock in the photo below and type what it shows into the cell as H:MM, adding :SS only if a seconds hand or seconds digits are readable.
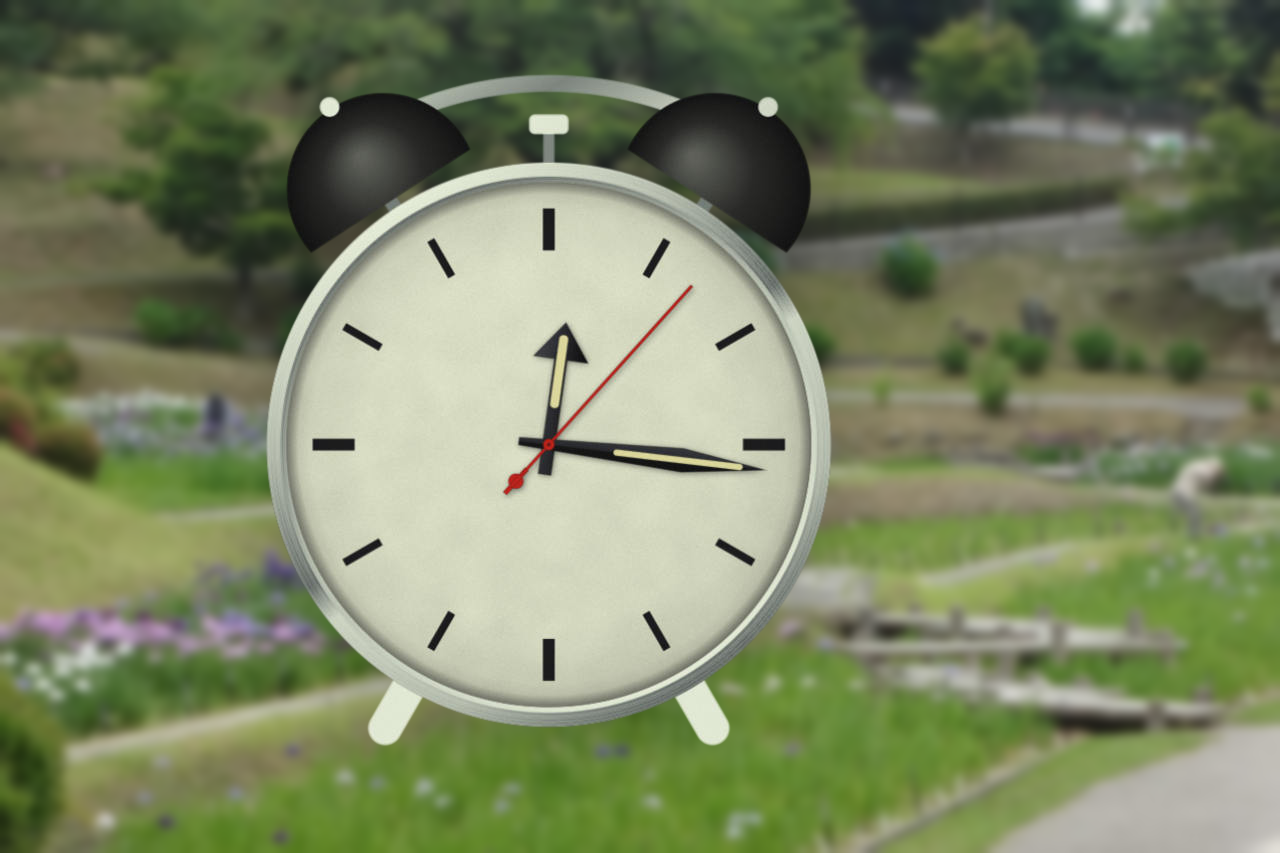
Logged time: 12:16:07
